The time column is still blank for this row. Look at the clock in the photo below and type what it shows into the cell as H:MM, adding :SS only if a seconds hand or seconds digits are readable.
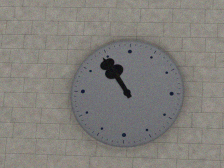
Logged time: 10:54
